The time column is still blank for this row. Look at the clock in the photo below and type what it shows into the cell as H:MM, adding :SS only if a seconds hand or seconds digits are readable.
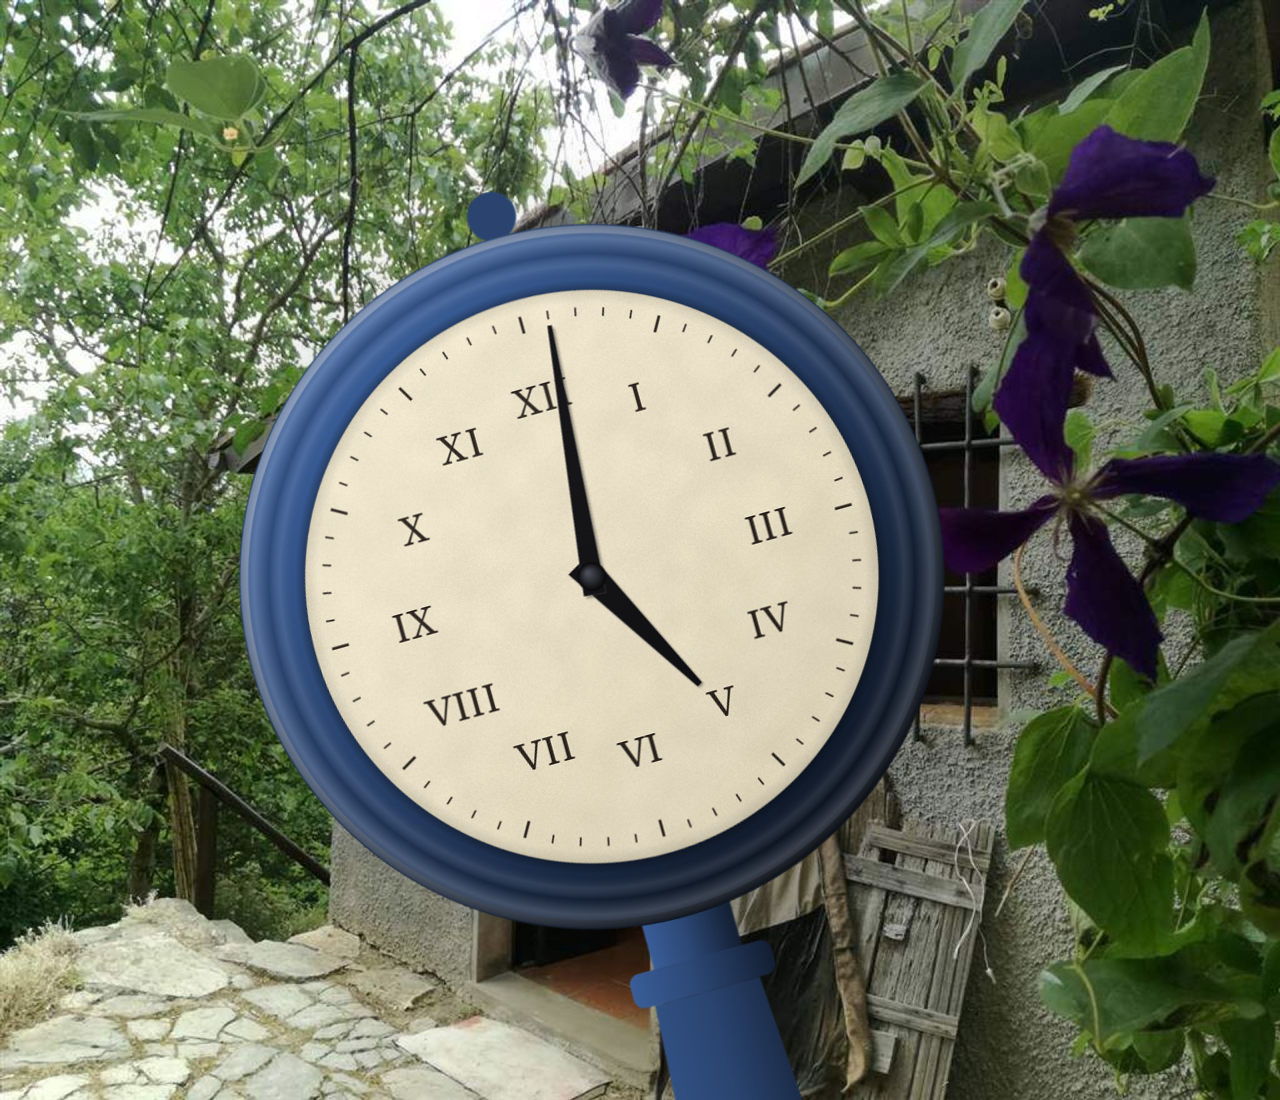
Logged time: 5:01
